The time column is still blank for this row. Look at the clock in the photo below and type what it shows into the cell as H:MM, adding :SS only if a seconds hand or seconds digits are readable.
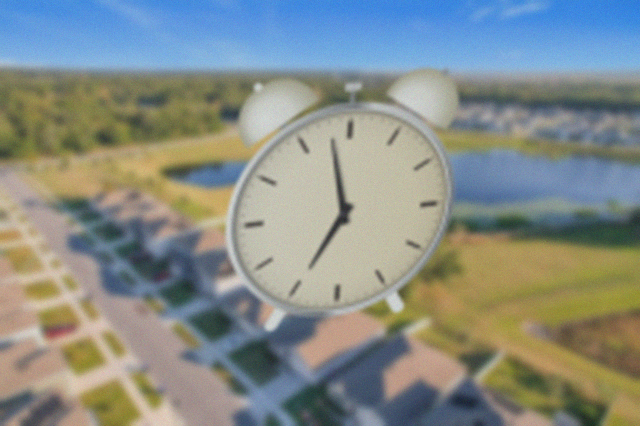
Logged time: 6:58
